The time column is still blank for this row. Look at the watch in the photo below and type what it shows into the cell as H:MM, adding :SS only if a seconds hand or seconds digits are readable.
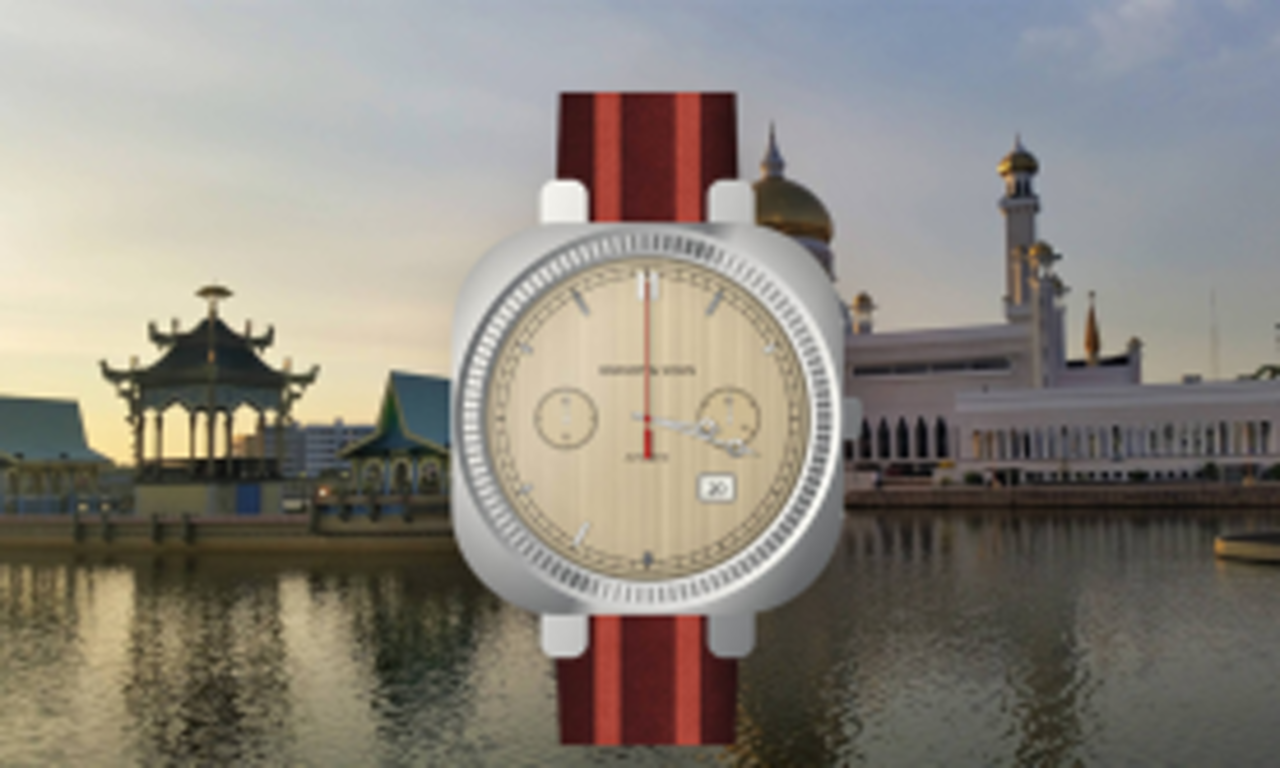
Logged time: 3:18
